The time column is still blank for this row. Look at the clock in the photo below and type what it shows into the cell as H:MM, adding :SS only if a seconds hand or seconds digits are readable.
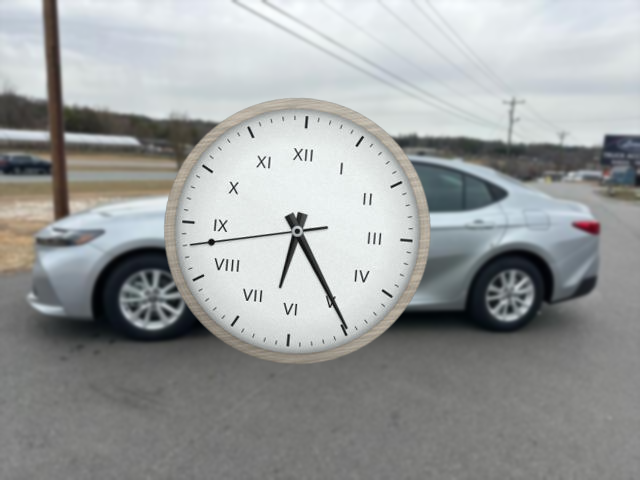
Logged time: 6:24:43
